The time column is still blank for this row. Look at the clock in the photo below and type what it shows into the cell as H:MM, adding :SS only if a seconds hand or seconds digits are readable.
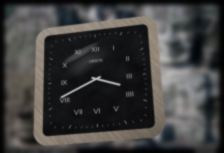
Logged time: 3:41
